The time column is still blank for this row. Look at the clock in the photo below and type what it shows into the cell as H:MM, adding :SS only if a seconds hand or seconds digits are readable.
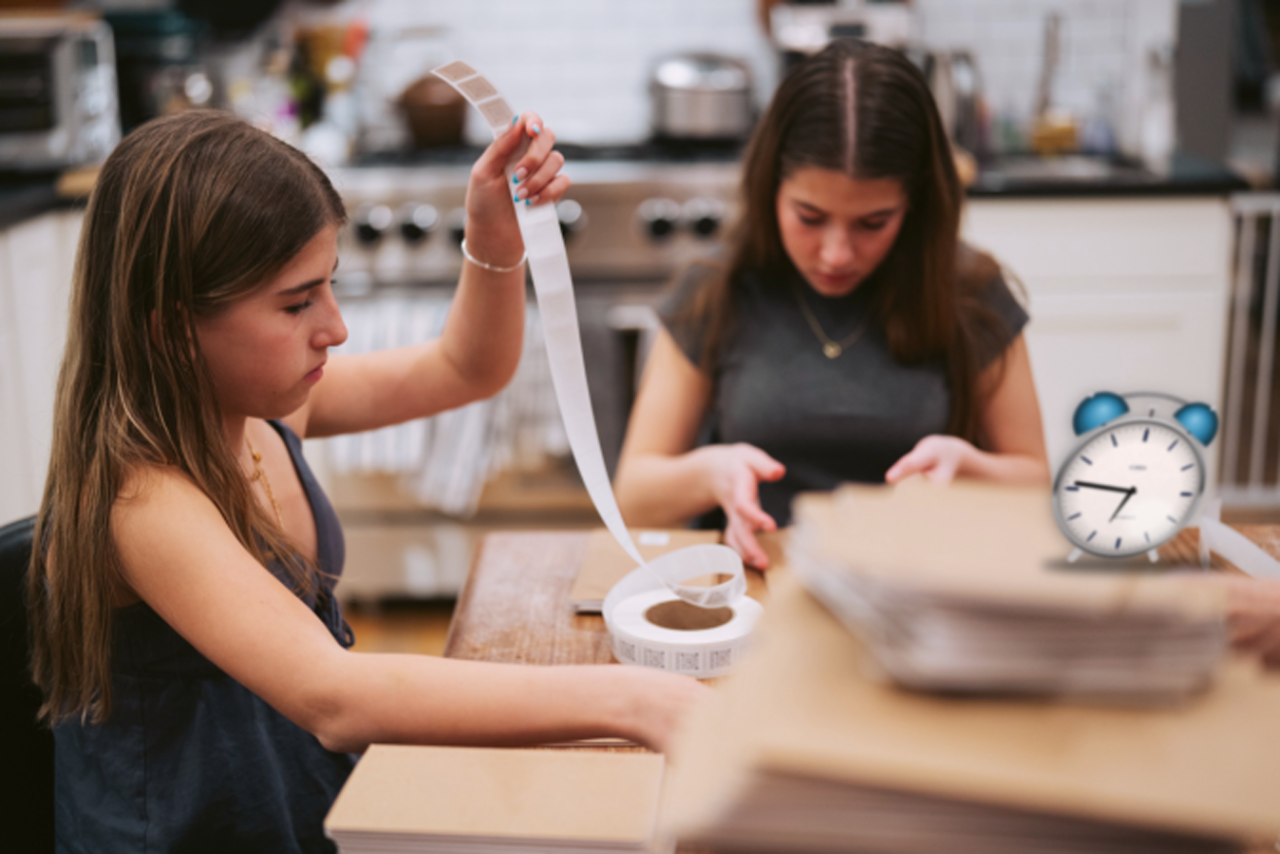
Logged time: 6:46
